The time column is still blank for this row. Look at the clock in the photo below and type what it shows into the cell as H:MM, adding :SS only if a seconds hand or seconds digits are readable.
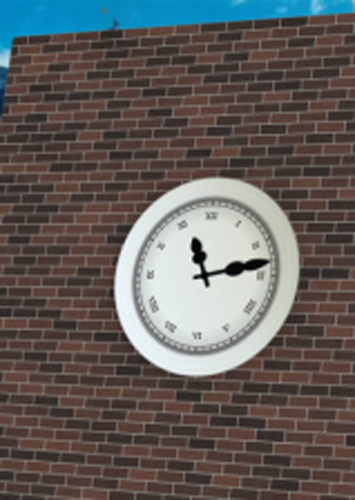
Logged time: 11:13
